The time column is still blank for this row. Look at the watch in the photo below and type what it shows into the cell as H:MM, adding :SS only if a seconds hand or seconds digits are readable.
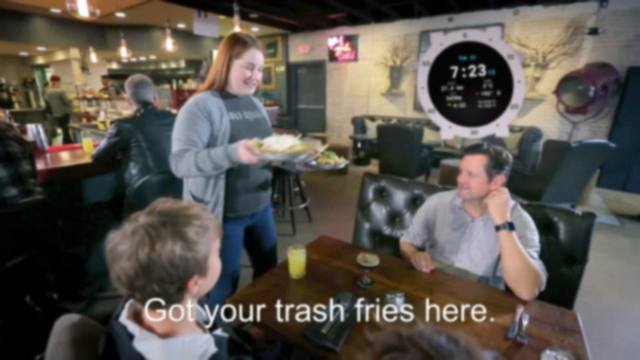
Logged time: 7:23
